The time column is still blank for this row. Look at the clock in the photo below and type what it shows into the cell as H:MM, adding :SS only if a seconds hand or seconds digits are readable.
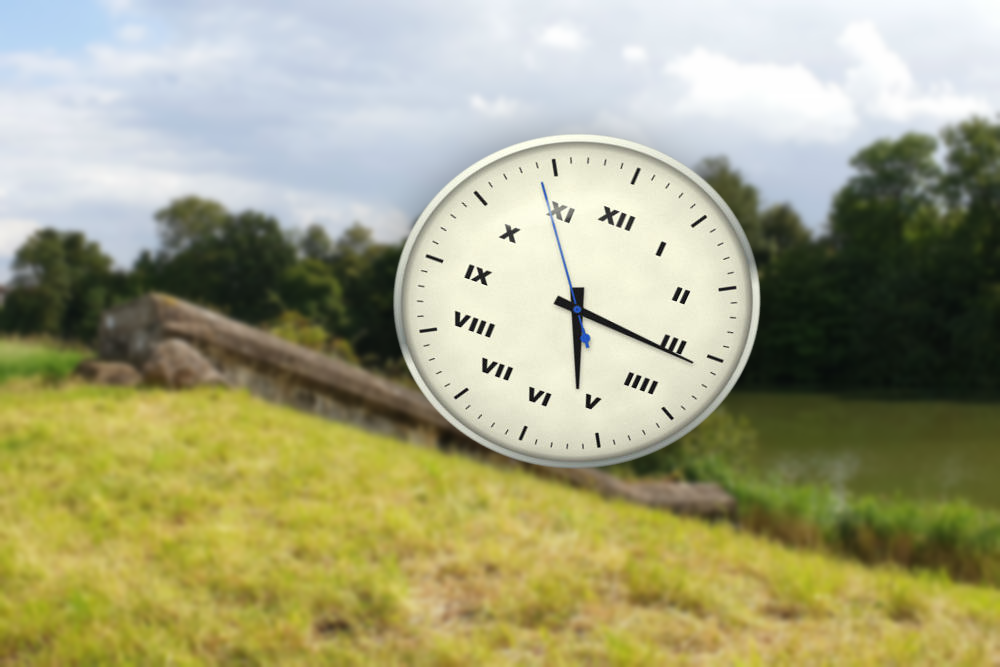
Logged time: 5:15:54
